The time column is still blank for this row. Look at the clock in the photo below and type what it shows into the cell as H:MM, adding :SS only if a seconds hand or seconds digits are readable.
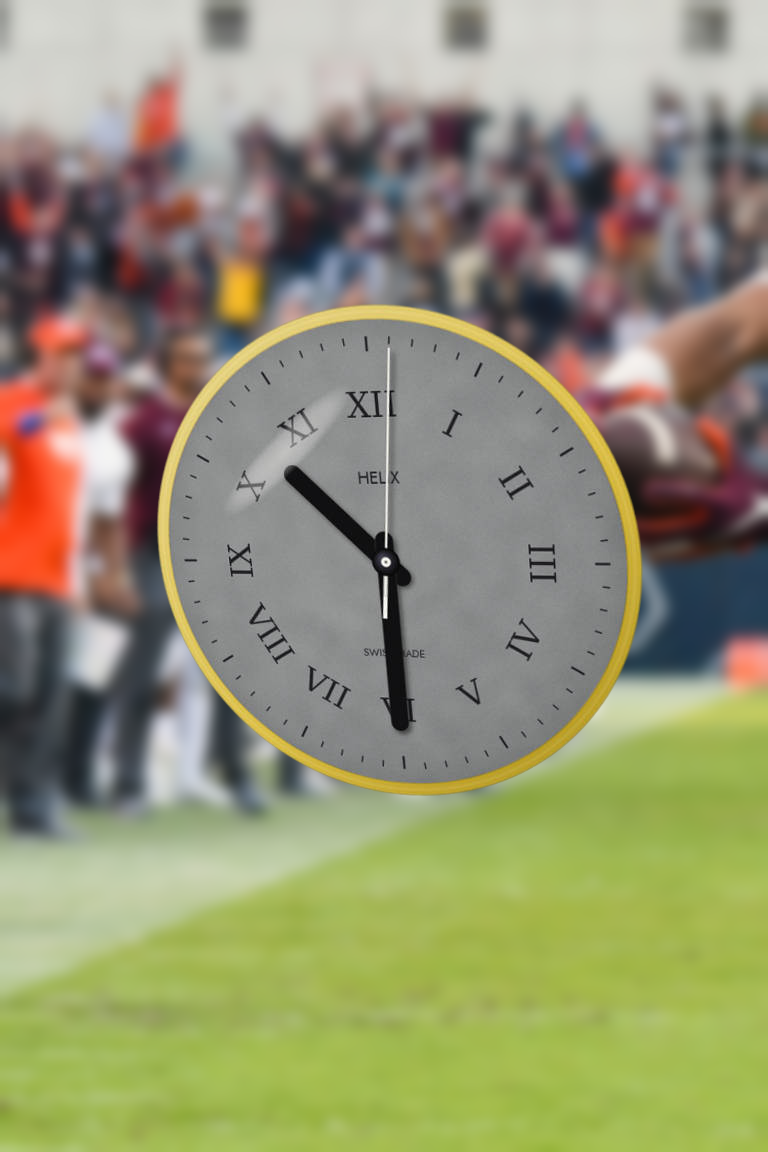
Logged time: 10:30:01
